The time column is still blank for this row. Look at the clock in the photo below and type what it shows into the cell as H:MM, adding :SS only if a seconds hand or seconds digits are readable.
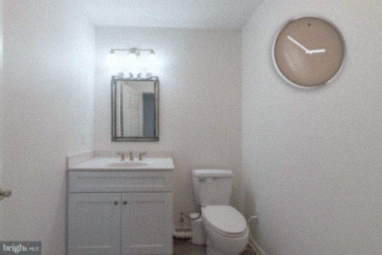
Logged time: 2:51
